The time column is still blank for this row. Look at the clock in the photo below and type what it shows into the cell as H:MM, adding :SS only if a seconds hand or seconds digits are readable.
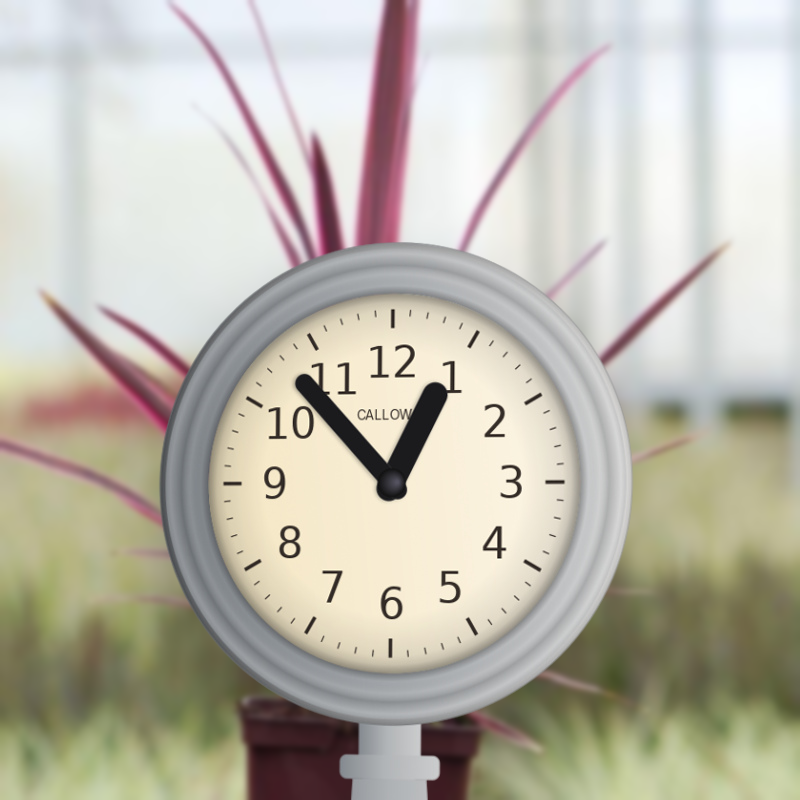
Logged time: 12:53
